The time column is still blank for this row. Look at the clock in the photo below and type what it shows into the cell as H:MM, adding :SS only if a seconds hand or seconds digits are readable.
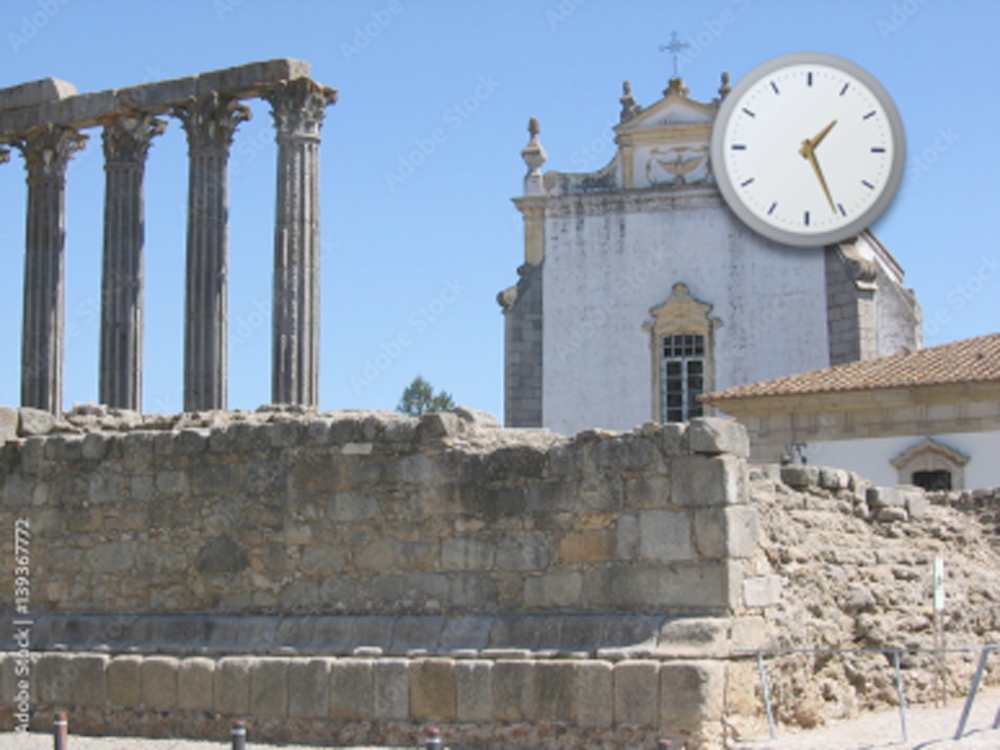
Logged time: 1:26
